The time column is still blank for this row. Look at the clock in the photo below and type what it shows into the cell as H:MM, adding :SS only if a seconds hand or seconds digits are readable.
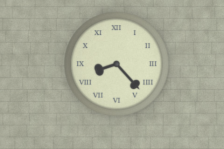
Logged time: 8:23
